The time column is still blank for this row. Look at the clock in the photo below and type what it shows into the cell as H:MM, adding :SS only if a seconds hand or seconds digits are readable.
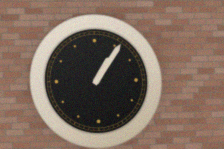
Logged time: 1:06
